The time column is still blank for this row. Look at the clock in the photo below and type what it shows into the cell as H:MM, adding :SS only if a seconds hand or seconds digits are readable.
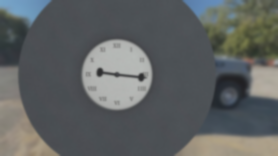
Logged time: 9:16
